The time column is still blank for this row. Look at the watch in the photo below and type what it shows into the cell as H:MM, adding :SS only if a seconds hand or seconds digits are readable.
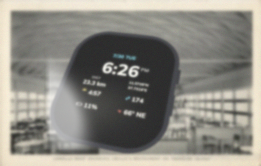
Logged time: 6:26
